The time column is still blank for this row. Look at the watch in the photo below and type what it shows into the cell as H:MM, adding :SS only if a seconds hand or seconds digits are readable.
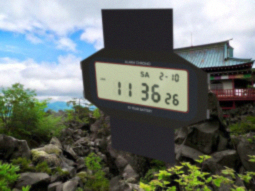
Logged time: 11:36:26
